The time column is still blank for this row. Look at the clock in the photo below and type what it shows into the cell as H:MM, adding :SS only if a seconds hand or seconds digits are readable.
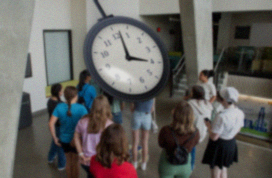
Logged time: 4:02
